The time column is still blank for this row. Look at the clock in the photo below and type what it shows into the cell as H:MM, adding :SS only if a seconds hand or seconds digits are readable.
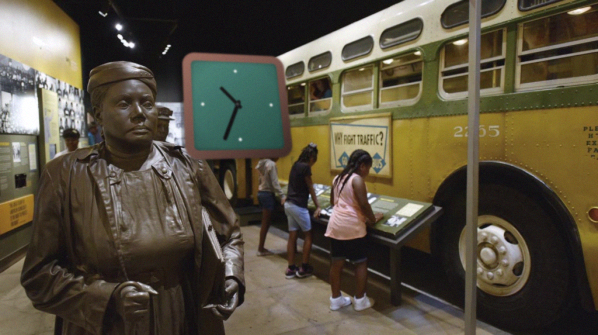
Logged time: 10:34
